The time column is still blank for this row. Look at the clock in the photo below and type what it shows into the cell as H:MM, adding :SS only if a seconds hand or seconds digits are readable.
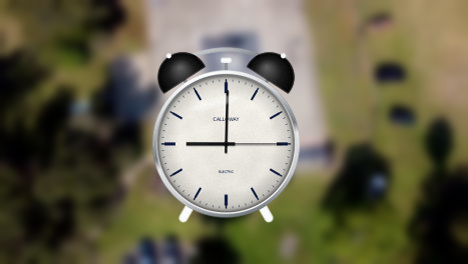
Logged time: 9:00:15
